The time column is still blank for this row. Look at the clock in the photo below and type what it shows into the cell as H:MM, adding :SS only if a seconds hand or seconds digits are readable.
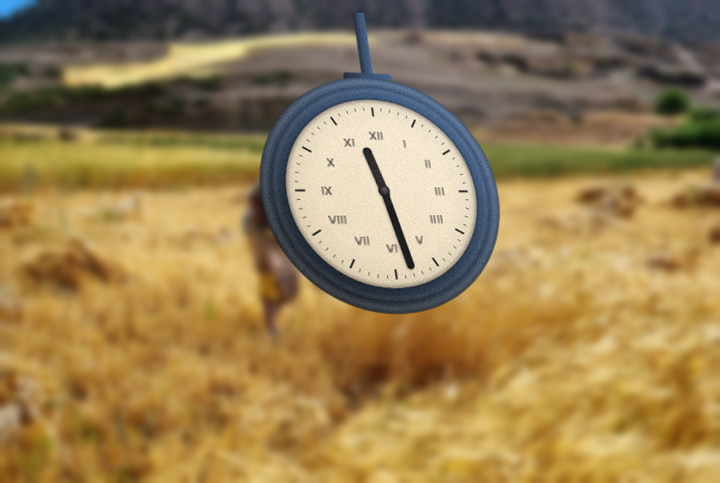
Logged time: 11:28
